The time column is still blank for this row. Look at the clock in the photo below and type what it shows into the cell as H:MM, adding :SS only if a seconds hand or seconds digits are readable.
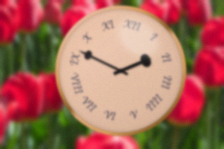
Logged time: 1:47
